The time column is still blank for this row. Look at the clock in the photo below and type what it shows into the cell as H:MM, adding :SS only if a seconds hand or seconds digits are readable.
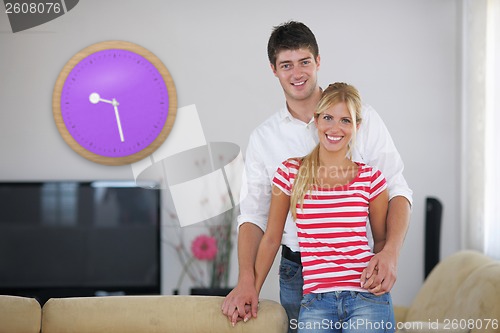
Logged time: 9:28
